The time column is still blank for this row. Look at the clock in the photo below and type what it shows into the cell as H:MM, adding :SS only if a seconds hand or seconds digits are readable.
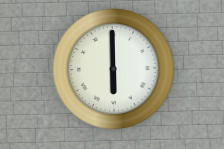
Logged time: 6:00
